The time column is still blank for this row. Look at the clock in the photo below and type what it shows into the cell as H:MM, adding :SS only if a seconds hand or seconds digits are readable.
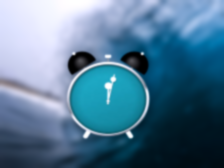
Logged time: 12:02
